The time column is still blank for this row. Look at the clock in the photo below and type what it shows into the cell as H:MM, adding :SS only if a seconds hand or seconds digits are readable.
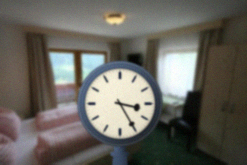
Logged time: 3:25
